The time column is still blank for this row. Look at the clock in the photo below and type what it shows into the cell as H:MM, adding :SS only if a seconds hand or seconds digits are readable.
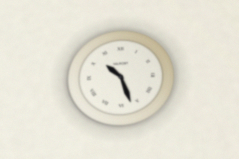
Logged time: 10:27
